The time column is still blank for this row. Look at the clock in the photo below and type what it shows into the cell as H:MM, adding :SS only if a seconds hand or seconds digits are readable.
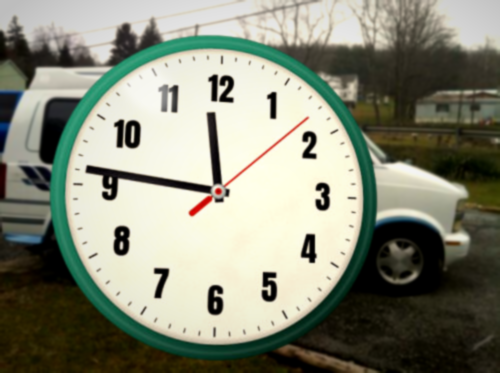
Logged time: 11:46:08
